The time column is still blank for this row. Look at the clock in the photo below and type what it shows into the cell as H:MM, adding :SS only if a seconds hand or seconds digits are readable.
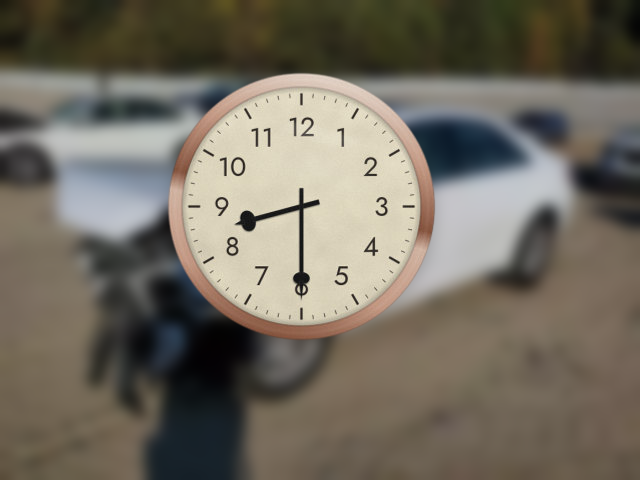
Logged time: 8:30
